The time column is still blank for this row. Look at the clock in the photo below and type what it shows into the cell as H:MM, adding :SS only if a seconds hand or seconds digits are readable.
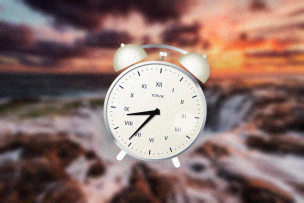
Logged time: 8:36
